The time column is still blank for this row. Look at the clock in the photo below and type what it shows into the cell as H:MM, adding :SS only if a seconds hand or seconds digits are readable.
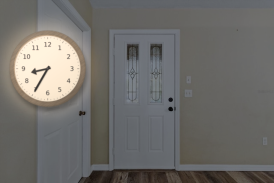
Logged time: 8:35
